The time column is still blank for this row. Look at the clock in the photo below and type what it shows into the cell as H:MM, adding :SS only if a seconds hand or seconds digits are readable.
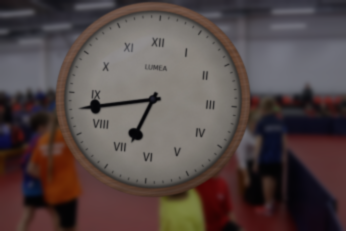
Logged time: 6:43
